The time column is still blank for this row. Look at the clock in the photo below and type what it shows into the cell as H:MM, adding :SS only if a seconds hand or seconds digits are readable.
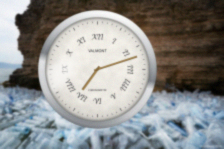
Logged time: 7:12
